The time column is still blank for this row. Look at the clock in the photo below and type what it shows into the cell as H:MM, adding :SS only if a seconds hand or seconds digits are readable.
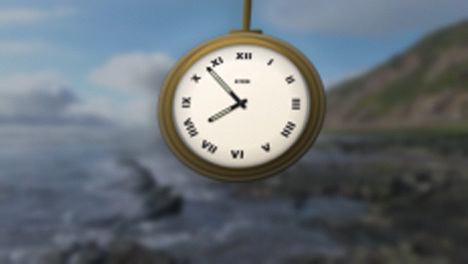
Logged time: 7:53
